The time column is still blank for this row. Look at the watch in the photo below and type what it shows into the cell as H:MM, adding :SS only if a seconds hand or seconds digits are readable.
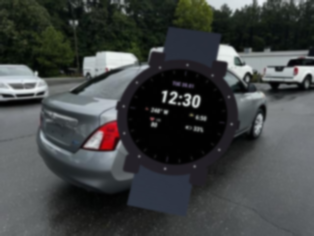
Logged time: 12:30
